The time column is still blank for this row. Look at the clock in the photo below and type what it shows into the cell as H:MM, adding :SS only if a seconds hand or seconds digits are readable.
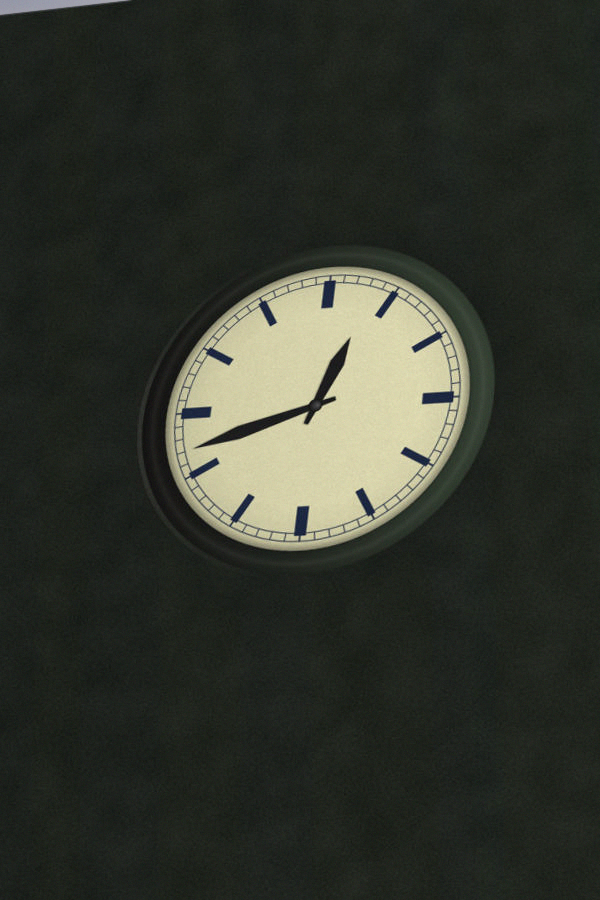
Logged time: 12:42
